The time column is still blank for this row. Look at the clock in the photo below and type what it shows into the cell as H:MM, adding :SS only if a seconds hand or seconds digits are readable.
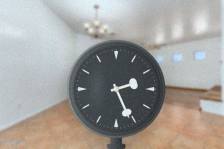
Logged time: 2:26
